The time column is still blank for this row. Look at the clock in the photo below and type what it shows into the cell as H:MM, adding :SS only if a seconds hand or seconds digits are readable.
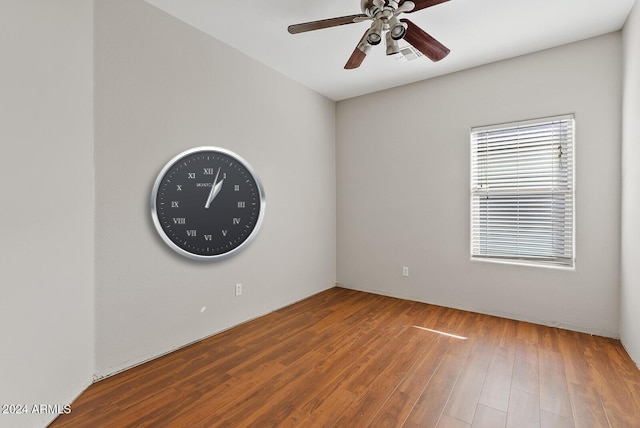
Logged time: 1:03
